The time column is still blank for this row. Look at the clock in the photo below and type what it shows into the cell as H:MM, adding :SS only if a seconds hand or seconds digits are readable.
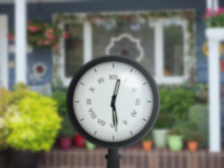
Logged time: 12:29
